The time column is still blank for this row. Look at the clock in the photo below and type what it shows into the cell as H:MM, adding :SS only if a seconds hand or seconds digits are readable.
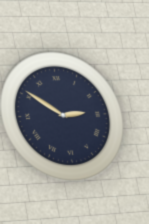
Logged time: 2:51
